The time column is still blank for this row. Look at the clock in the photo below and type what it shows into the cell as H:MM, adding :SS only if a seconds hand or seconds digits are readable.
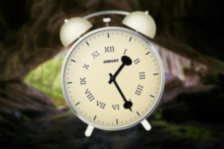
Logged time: 1:26
